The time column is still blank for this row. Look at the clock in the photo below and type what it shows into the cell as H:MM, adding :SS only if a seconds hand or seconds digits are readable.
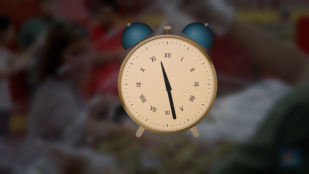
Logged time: 11:28
